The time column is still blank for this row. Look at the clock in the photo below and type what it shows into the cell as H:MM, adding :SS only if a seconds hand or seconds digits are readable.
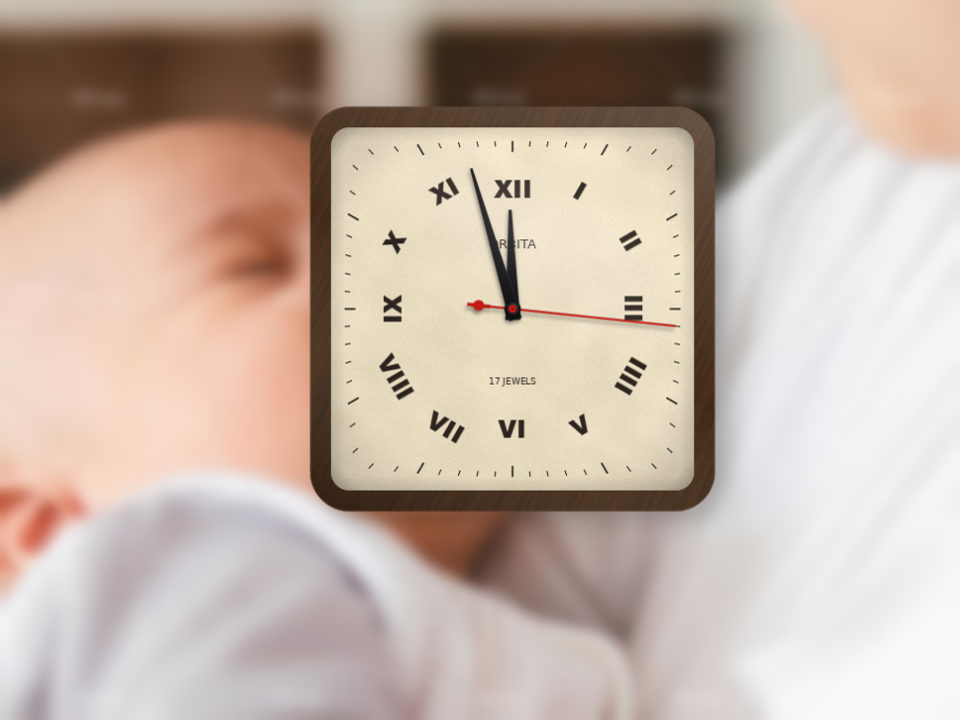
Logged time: 11:57:16
